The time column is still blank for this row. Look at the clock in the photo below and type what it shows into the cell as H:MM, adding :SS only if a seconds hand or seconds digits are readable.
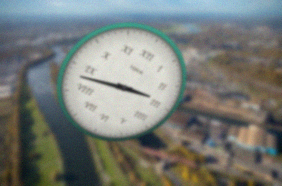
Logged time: 2:43
